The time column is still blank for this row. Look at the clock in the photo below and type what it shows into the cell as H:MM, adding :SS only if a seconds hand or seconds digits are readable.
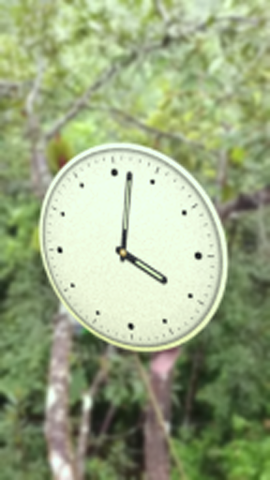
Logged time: 4:02
